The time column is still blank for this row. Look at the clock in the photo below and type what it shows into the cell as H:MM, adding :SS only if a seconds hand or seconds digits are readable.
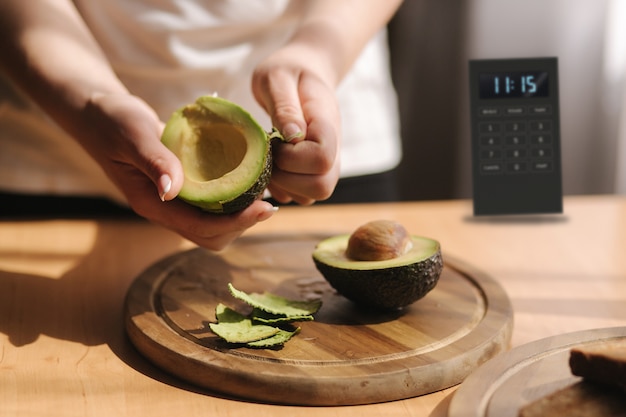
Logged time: 11:15
